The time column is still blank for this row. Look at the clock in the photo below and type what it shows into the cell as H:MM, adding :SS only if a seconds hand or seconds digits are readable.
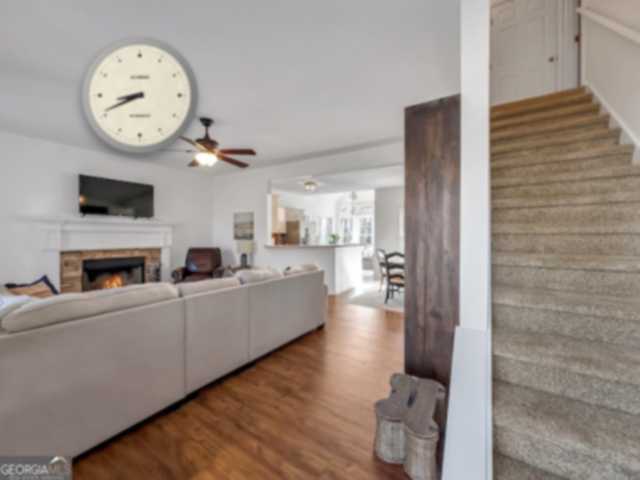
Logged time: 8:41
